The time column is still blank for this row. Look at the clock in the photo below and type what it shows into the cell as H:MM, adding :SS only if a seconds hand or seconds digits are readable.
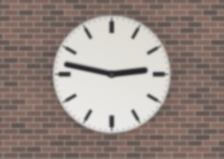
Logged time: 2:47
